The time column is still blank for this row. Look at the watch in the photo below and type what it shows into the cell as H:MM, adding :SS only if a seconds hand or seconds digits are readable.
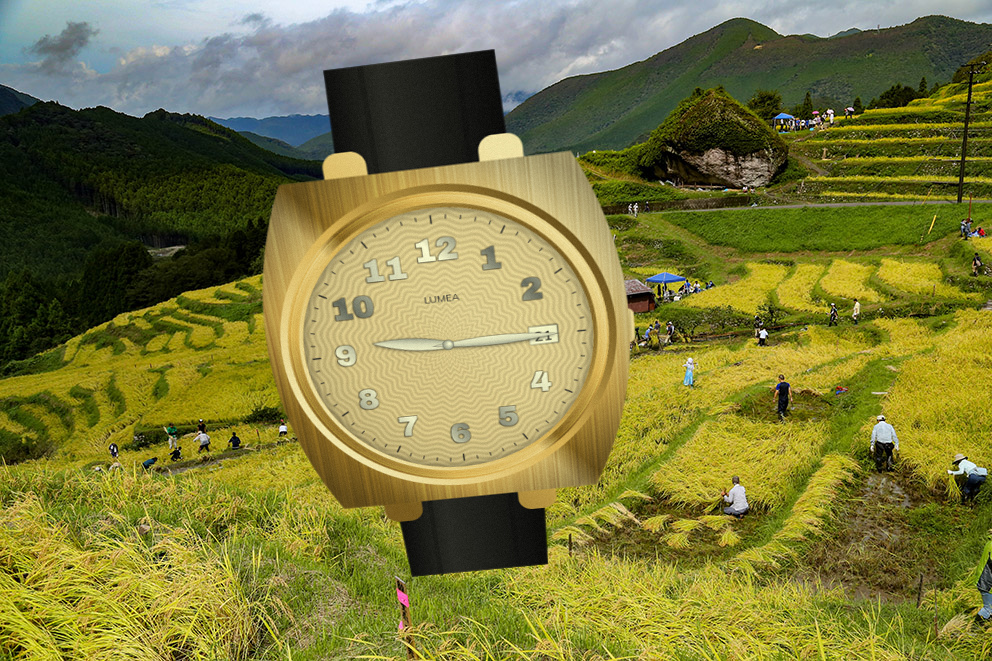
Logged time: 9:15
